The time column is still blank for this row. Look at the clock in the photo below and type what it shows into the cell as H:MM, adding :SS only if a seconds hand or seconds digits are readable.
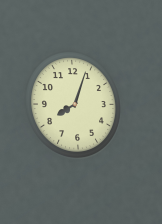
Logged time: 8:04
